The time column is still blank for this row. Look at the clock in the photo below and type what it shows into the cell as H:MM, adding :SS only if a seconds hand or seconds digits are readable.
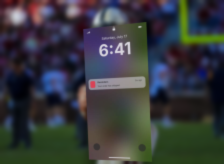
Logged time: 6:41
